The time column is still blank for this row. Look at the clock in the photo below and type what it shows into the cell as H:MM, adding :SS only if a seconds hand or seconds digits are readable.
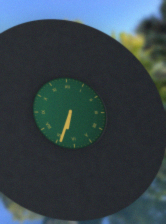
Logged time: 6:34
